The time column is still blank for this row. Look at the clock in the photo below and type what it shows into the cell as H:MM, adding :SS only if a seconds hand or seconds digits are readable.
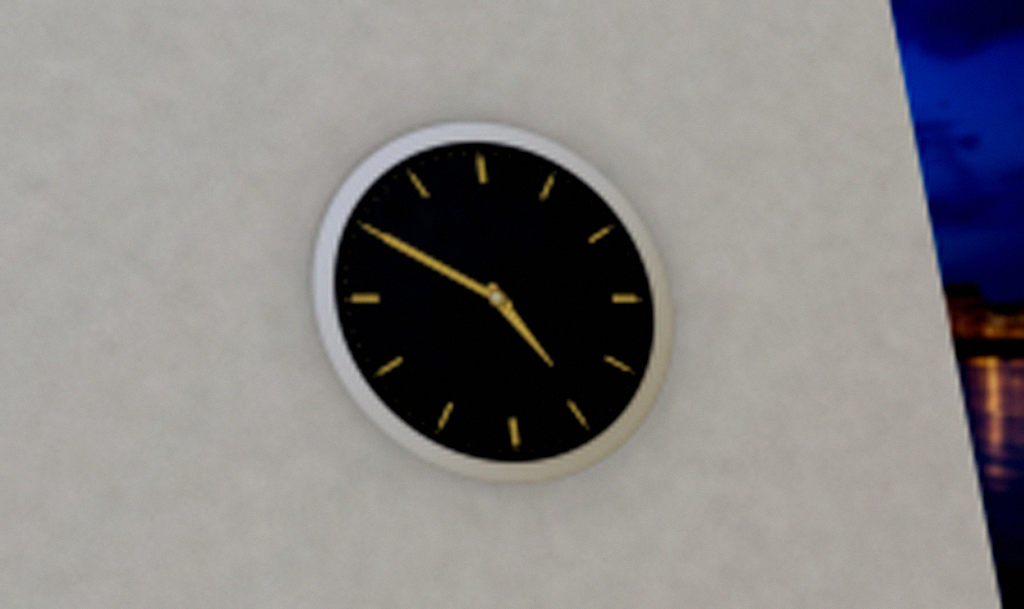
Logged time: 4:50
